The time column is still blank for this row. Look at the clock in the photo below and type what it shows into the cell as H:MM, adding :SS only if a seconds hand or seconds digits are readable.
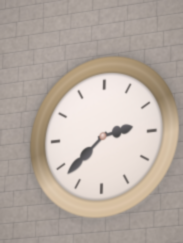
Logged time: 2:38
